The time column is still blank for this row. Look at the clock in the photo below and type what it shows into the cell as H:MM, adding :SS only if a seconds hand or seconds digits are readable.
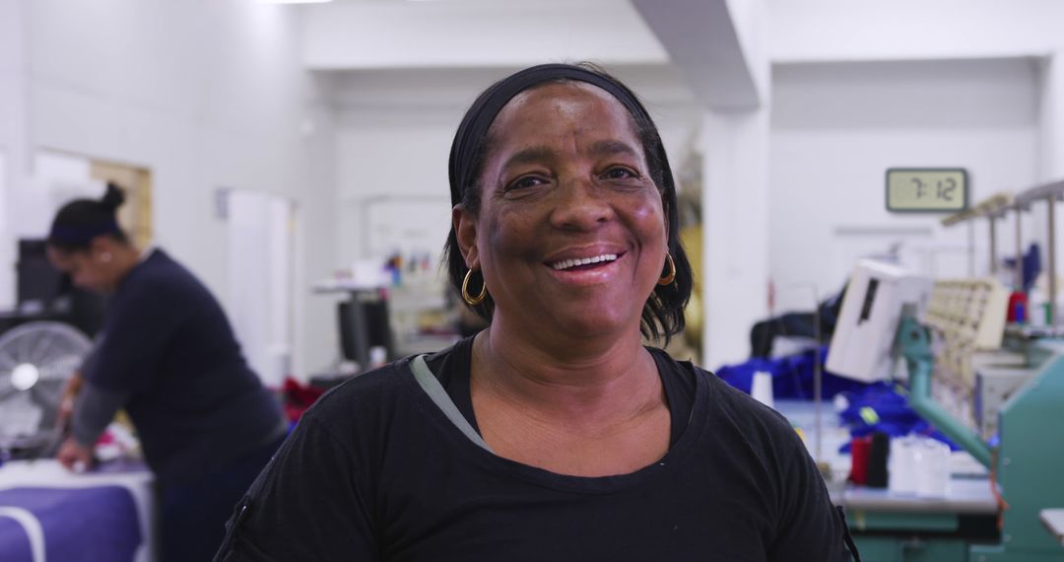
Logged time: 7:12
